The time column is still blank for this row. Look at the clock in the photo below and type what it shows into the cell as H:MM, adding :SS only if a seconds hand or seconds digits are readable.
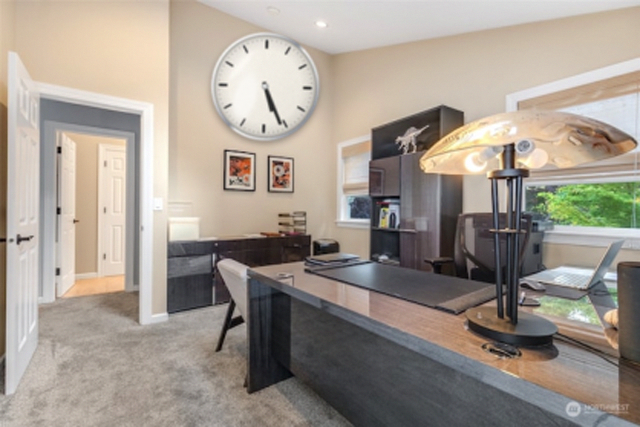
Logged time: 5:26
